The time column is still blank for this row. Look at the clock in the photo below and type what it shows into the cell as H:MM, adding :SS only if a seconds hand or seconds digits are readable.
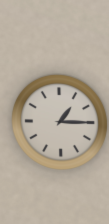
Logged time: 1:15
